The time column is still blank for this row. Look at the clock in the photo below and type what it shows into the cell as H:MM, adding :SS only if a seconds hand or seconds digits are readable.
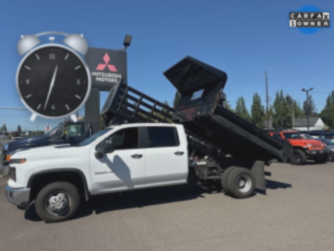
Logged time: 12:33
